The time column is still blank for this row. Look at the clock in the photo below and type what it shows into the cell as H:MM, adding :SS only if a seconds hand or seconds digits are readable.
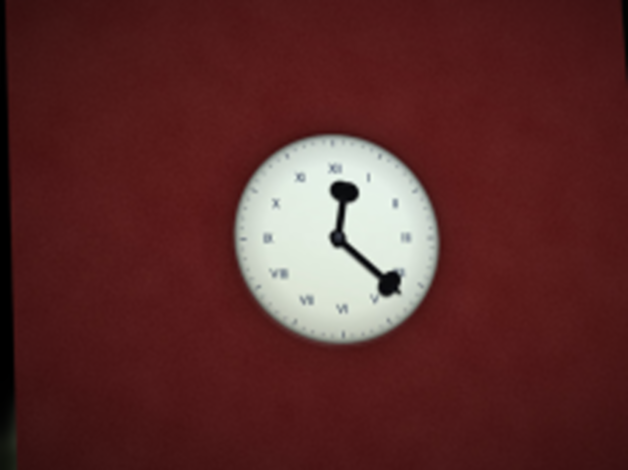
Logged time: 12:22
